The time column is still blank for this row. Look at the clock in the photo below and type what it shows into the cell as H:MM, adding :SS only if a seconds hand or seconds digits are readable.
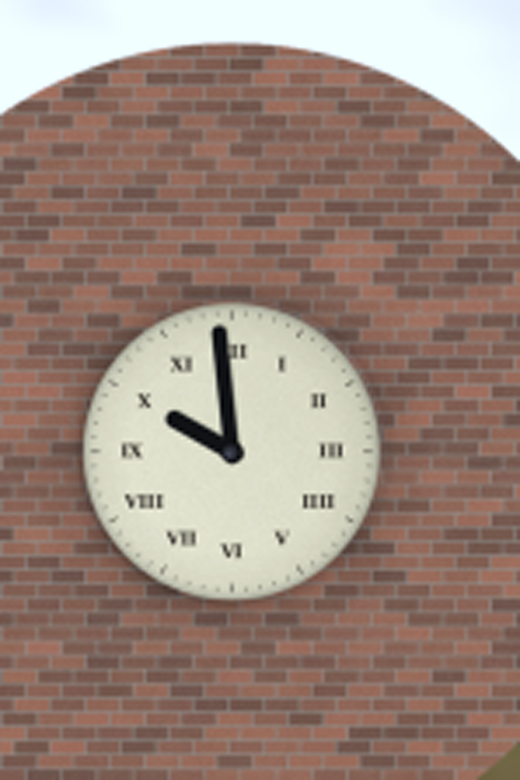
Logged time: 9:59
